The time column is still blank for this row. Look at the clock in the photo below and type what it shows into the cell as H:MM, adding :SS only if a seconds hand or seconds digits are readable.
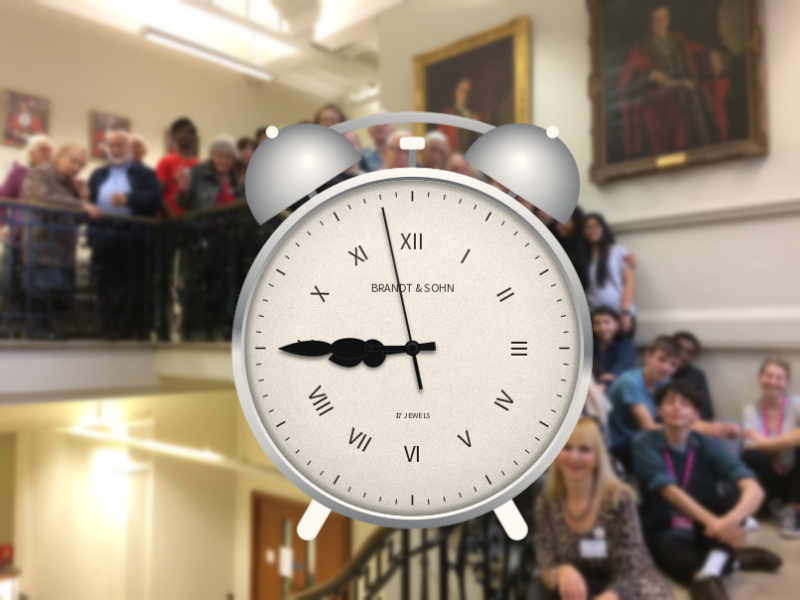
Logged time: 8:44:58
